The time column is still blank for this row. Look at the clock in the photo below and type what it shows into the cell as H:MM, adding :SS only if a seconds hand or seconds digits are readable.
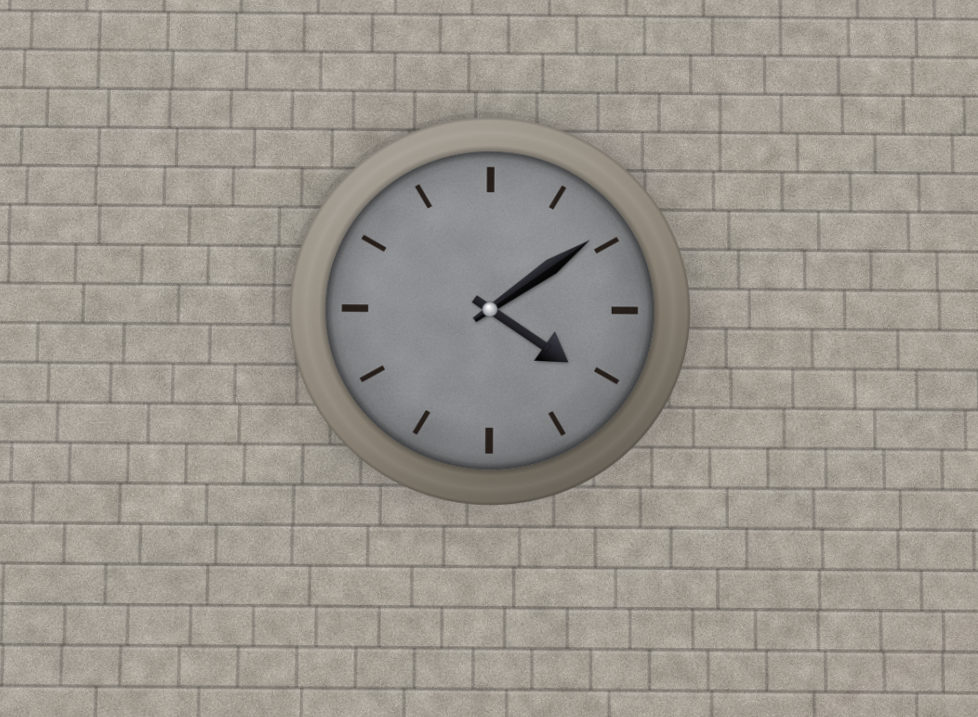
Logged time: 4:09
